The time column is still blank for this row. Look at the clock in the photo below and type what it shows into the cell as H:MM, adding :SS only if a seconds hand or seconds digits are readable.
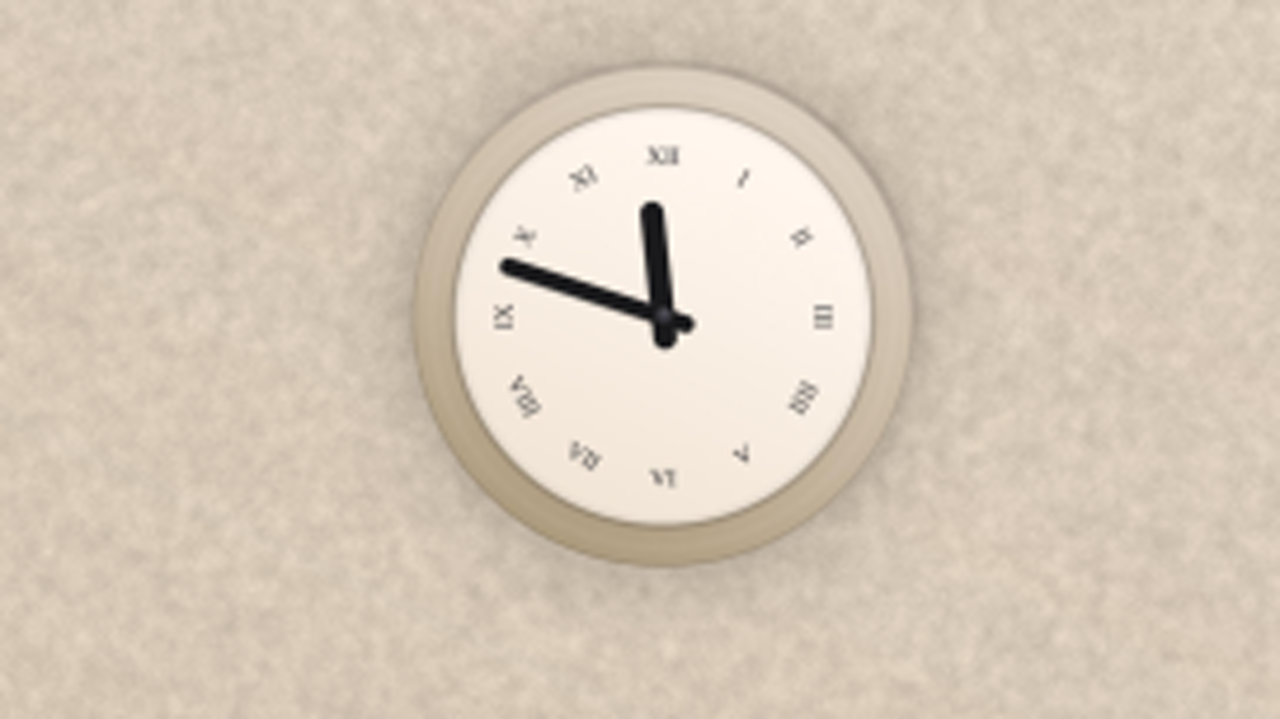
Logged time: 11:48
